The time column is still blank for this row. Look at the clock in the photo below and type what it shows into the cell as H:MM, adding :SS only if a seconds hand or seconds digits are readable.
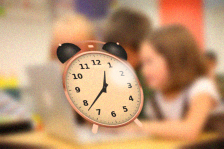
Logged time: 12:38
